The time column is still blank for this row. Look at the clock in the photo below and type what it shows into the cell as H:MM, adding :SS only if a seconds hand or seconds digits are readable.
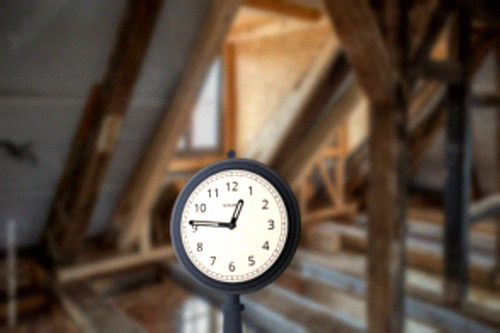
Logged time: 12:46
